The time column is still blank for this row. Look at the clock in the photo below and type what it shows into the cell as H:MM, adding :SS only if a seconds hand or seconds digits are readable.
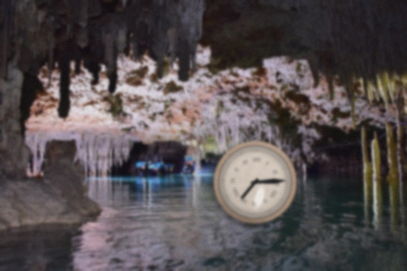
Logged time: 7:14
